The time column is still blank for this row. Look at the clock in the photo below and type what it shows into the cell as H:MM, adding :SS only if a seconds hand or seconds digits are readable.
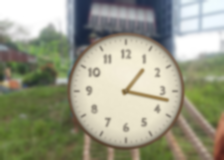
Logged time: 1:17
